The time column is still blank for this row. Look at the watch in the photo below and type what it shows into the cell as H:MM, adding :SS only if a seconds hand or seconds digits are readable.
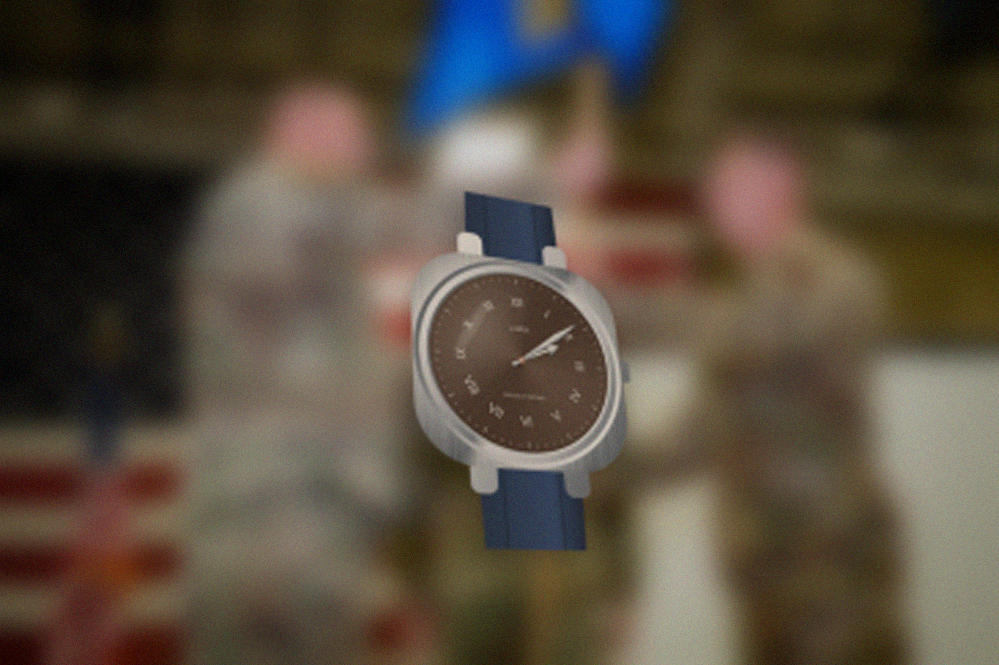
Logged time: 2:09
